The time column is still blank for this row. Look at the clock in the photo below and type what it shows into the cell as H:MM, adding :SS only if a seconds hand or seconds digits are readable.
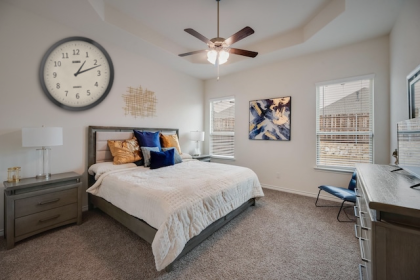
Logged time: 1:12
